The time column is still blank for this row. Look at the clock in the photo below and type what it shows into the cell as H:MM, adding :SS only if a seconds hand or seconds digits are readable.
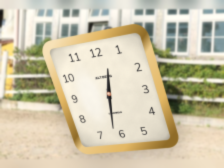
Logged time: 12:32
